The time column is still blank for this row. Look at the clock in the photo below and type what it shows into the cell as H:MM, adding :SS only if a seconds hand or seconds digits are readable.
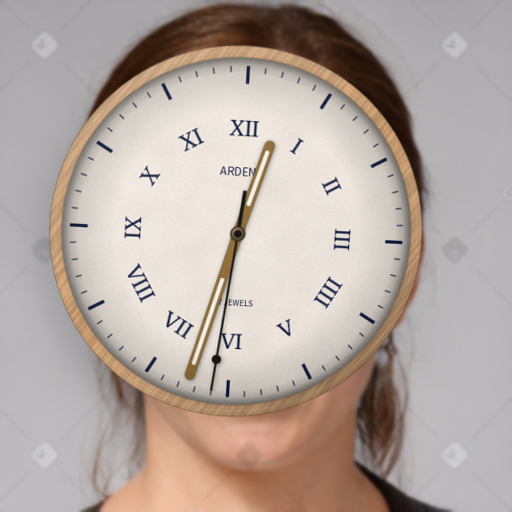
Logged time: 12:32:31
